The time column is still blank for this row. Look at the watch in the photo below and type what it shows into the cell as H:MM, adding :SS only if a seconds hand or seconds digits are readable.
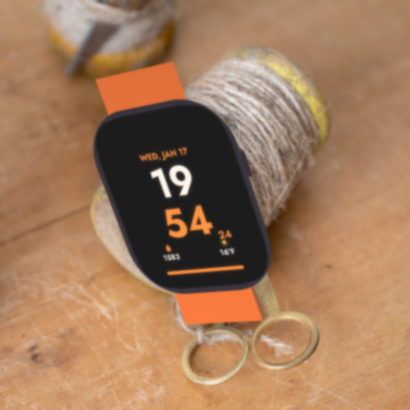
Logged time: 19:54
